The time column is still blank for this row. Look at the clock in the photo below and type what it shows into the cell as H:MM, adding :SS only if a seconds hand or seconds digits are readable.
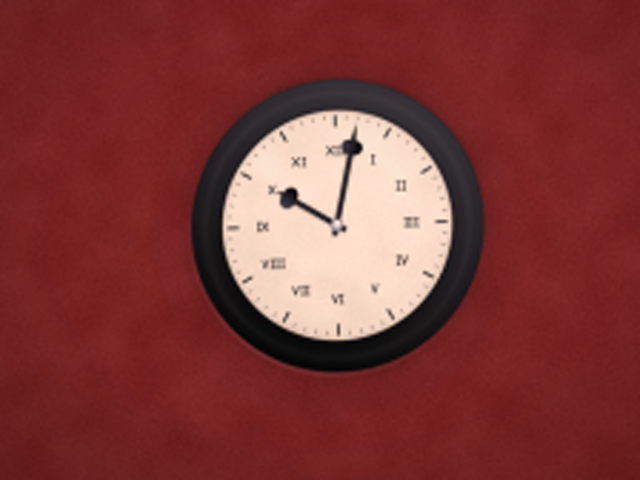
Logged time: 10:02
